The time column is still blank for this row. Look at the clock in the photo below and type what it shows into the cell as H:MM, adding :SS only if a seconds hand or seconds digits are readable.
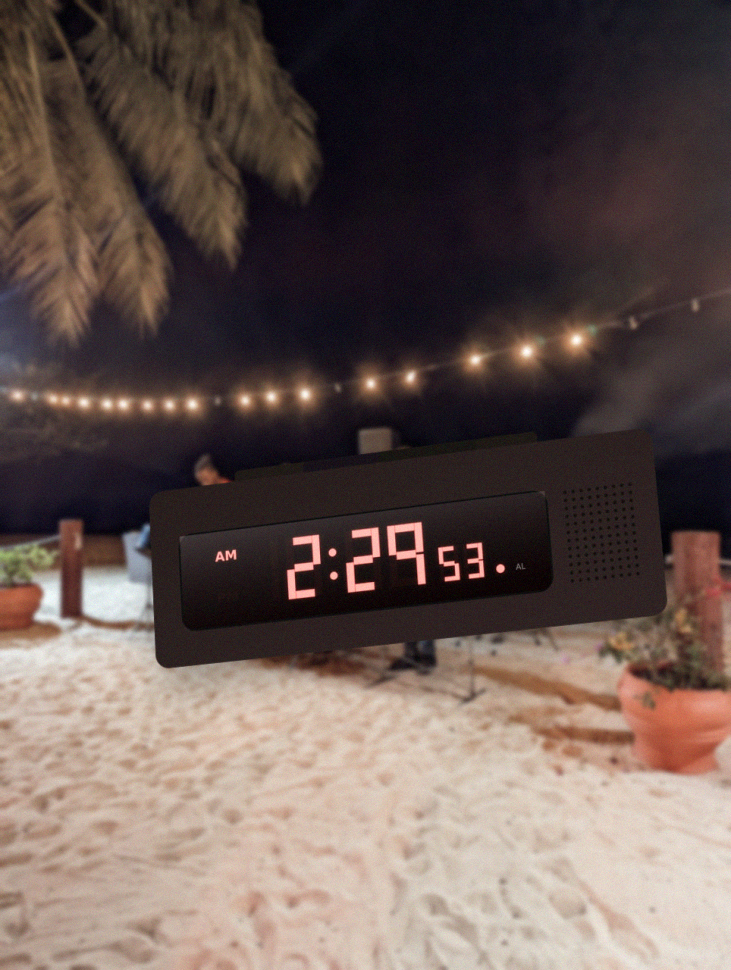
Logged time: 2:29:53
